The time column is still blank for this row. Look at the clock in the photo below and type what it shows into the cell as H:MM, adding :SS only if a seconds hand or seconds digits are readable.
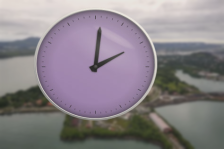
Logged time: 2:01
